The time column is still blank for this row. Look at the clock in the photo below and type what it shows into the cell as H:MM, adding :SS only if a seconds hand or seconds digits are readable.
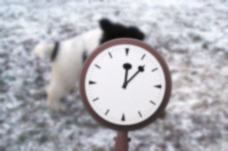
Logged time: 12:07
